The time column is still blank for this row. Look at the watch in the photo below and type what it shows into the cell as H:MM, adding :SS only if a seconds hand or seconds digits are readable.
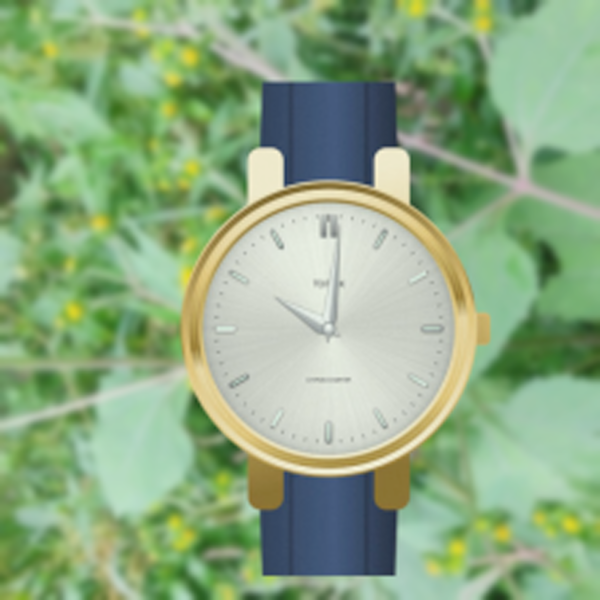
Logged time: 10:01
